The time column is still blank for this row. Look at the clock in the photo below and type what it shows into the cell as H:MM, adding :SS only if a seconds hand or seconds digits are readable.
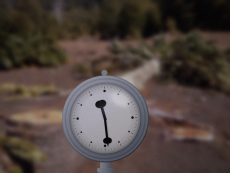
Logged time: 11:29
